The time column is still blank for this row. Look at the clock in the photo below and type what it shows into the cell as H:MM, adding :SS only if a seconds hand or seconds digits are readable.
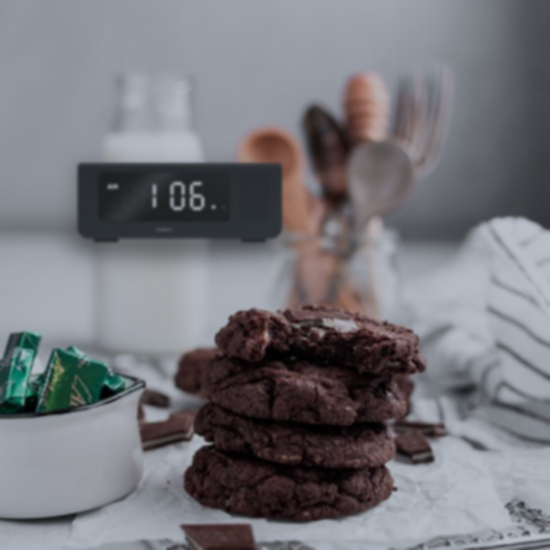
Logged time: 1:06
